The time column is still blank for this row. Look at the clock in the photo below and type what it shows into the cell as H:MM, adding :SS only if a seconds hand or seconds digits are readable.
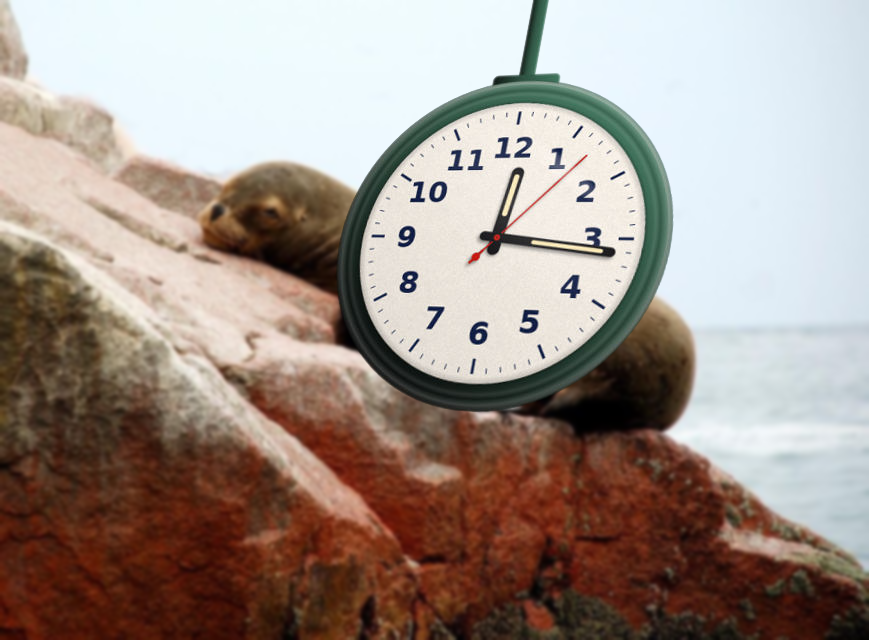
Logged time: 12:16:07
